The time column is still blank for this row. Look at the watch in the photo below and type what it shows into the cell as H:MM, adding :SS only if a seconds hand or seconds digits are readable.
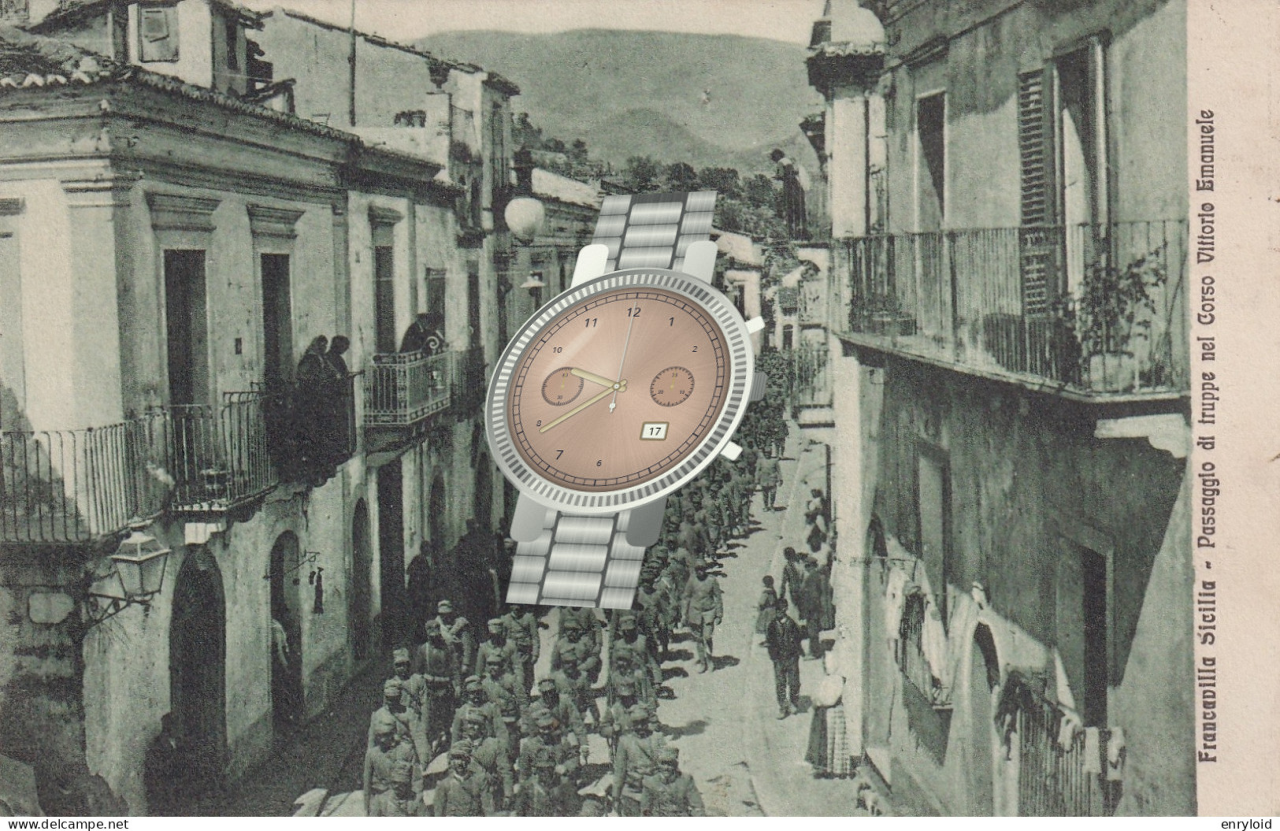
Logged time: 9:39
